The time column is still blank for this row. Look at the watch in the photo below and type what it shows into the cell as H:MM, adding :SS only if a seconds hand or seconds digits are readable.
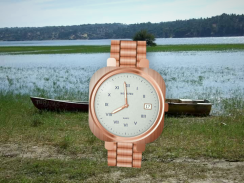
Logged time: 7:59
